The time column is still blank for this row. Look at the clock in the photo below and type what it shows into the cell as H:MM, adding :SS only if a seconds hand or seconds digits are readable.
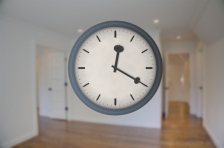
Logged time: 12:20
